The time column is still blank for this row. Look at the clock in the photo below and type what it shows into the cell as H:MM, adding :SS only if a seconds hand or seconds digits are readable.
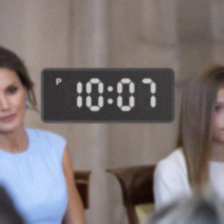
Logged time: 10:07
